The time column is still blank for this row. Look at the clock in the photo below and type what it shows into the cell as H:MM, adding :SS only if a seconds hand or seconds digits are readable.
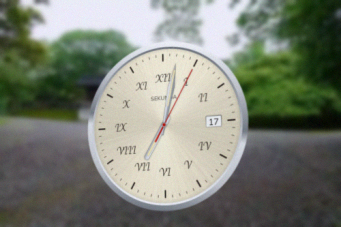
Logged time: 7:02:05
